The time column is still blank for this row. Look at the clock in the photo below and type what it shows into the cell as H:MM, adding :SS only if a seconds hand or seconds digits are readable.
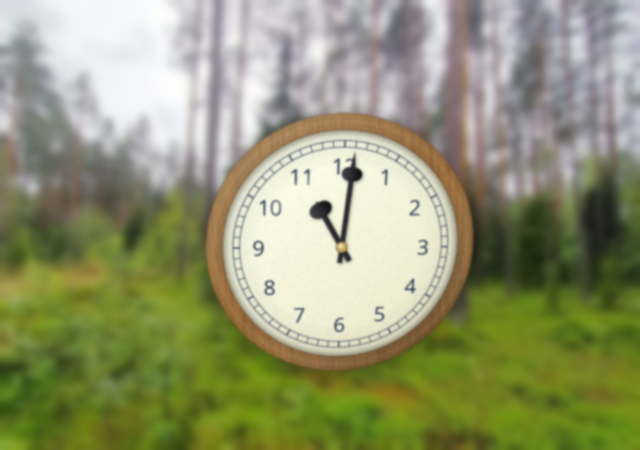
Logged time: 11:01
